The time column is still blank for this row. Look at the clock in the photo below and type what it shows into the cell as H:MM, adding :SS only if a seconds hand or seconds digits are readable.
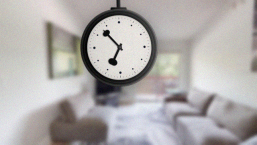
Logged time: 6:53
